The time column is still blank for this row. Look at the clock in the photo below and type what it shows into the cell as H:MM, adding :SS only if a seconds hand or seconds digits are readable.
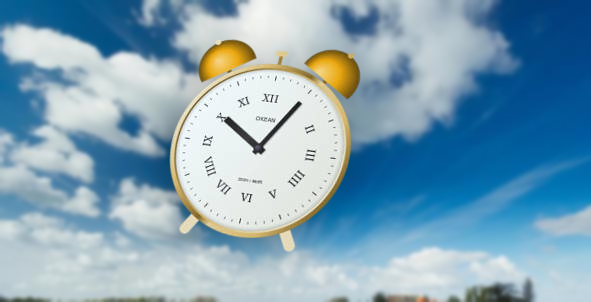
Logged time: 10:05
